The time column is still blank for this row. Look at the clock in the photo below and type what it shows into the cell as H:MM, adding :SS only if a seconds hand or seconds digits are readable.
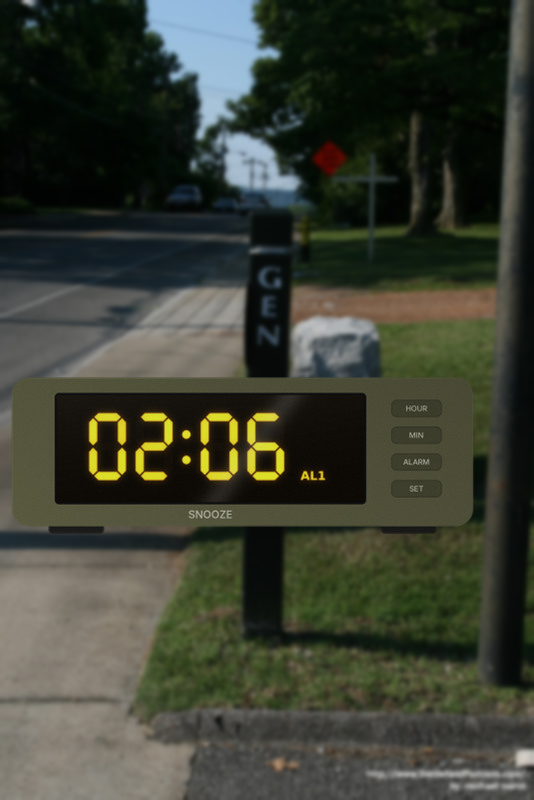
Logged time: 2:06
